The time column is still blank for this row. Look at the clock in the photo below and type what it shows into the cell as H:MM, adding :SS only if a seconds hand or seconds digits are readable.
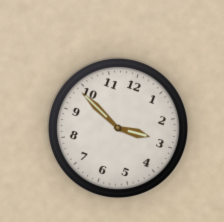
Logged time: 2:49
